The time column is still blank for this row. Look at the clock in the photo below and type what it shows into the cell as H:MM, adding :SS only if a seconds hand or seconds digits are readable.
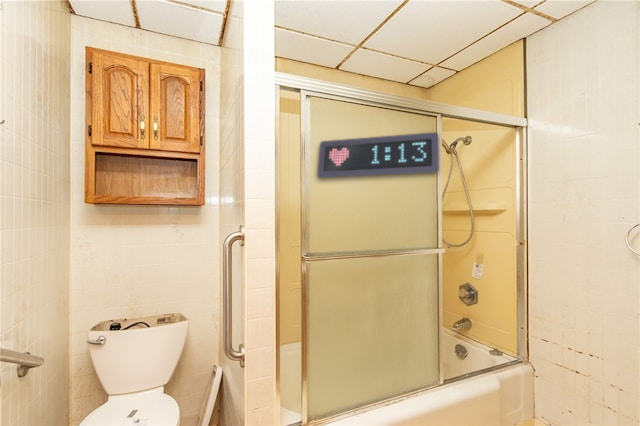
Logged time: 1:13
